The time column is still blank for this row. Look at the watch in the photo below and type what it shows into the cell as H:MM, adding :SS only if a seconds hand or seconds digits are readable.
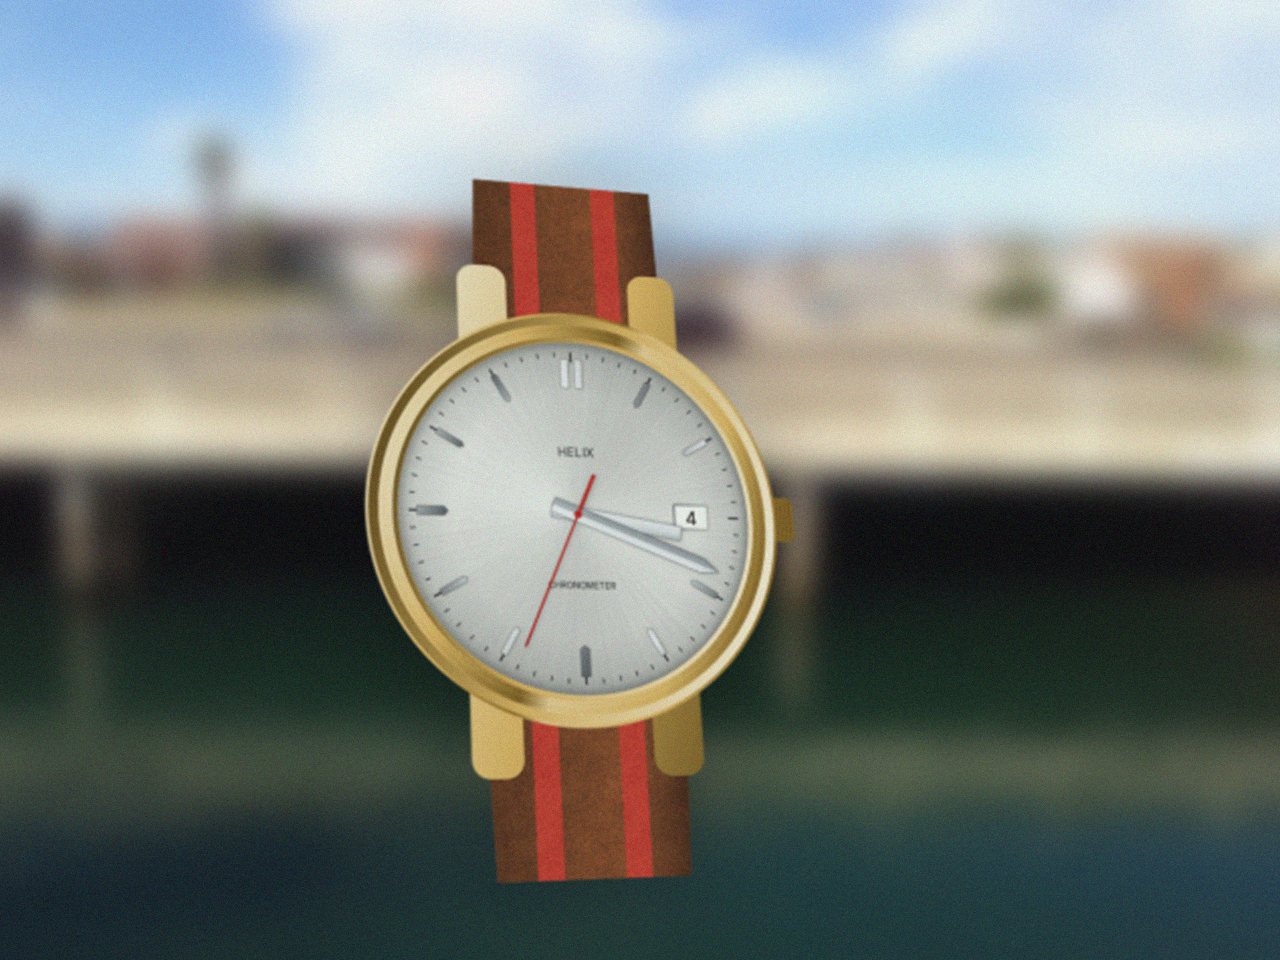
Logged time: 3:18:34
